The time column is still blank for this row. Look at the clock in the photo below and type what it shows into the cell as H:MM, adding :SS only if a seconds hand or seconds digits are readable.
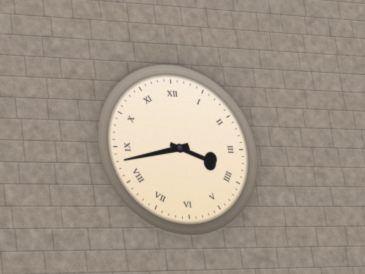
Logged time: 3:43
